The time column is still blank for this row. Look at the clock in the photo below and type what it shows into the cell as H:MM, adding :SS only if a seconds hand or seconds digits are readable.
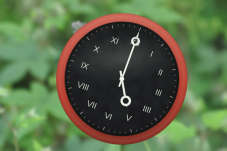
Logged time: 5:00
